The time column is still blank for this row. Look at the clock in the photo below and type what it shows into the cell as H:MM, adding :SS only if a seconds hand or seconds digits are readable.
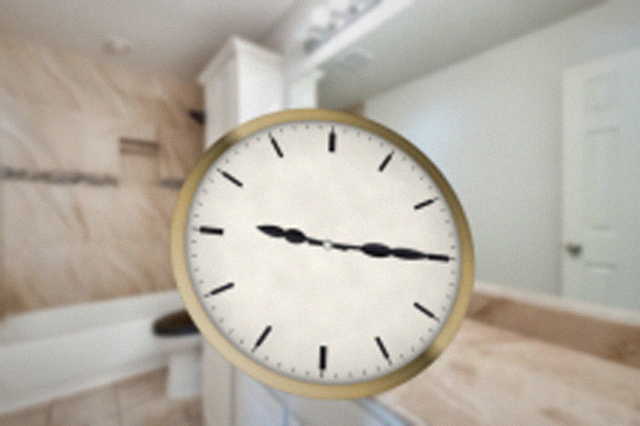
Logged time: 9:15
